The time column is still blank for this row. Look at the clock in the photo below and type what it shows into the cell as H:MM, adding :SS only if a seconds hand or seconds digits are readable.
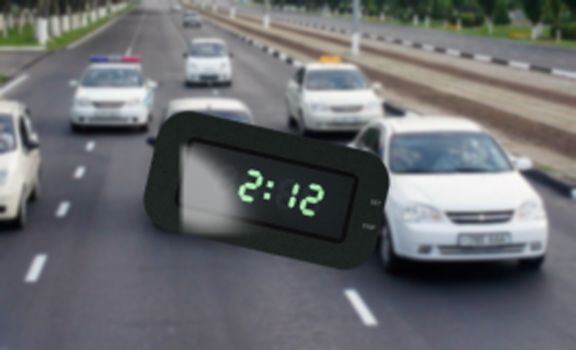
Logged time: 2:12
